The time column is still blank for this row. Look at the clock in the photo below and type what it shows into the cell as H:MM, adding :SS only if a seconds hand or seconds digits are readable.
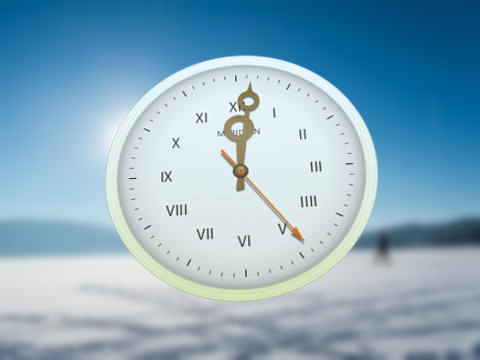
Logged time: 12:01:24
